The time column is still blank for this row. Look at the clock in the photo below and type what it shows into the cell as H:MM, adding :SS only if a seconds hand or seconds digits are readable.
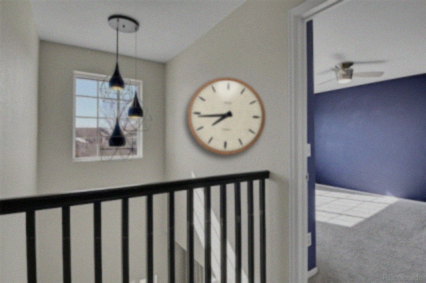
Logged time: 7:44
